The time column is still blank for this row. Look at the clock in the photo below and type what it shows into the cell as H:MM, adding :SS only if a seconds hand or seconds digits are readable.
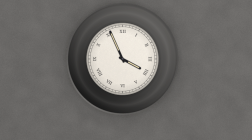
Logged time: 3:56
